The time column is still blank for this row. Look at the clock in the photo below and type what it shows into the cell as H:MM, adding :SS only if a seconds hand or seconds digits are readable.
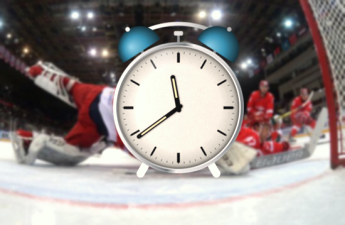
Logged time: 11:39
